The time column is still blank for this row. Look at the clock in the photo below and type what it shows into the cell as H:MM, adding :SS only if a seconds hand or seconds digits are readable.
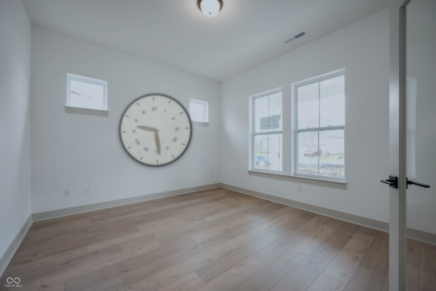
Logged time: 9:29
